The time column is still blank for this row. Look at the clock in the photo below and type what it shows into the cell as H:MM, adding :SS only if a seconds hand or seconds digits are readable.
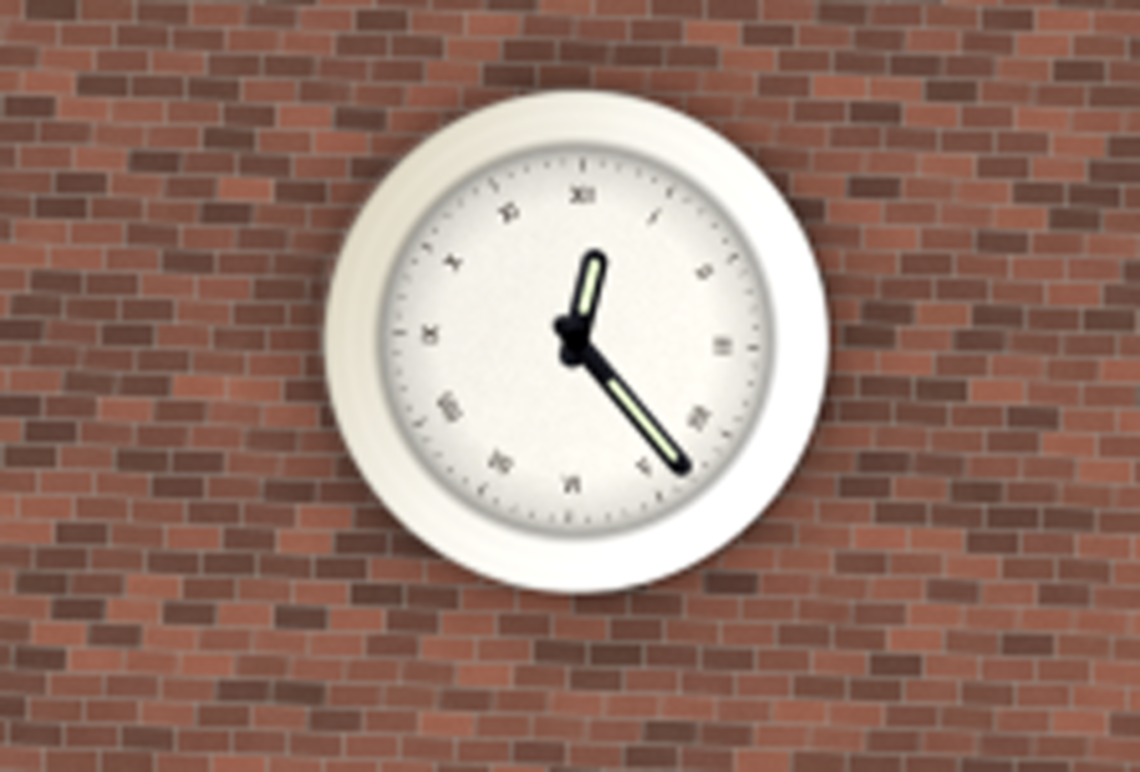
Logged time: 12:23
